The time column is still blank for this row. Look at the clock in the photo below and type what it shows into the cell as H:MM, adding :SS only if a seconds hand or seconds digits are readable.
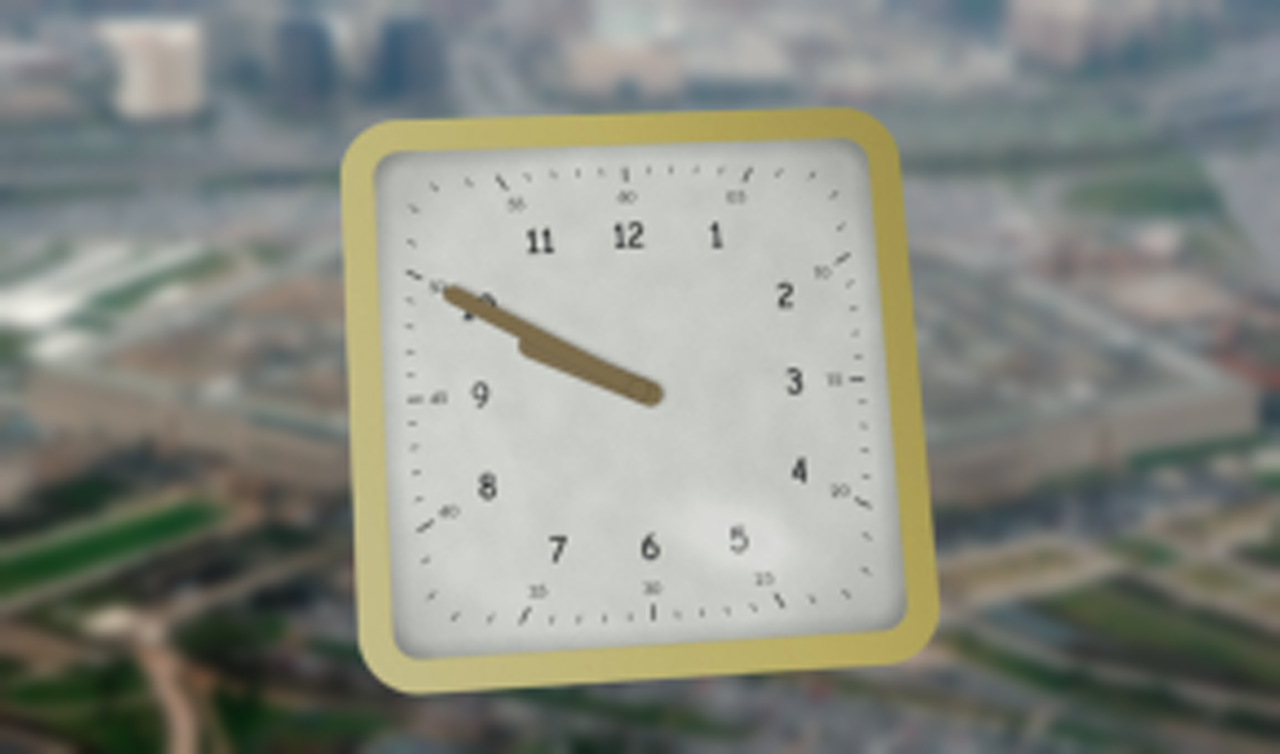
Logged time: 9:50
